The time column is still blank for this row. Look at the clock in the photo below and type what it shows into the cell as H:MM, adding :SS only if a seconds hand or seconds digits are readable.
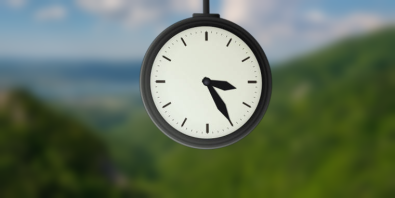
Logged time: 3:25
